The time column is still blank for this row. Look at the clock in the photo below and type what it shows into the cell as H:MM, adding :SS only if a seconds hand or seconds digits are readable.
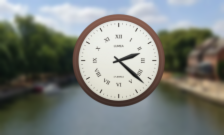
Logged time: 2:22
